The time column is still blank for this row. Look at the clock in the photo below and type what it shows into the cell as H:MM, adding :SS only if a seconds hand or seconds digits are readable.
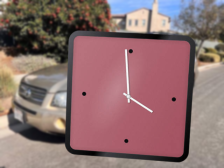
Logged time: 3:59
